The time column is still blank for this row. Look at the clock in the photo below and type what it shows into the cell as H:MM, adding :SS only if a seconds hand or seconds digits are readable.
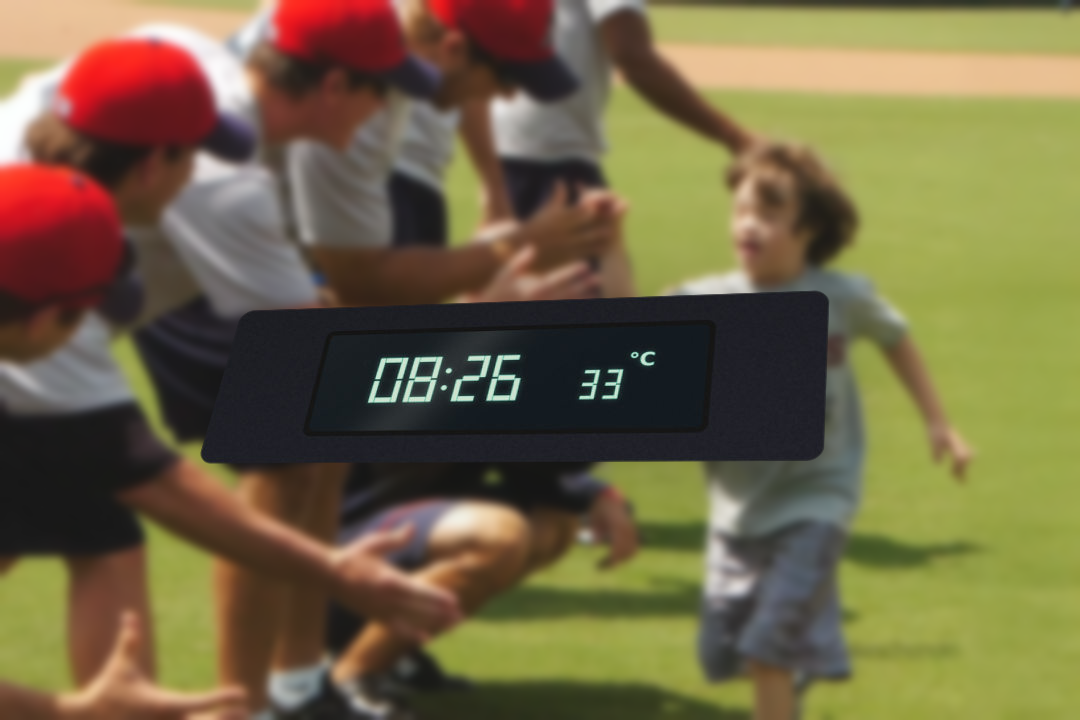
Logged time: 8:26
